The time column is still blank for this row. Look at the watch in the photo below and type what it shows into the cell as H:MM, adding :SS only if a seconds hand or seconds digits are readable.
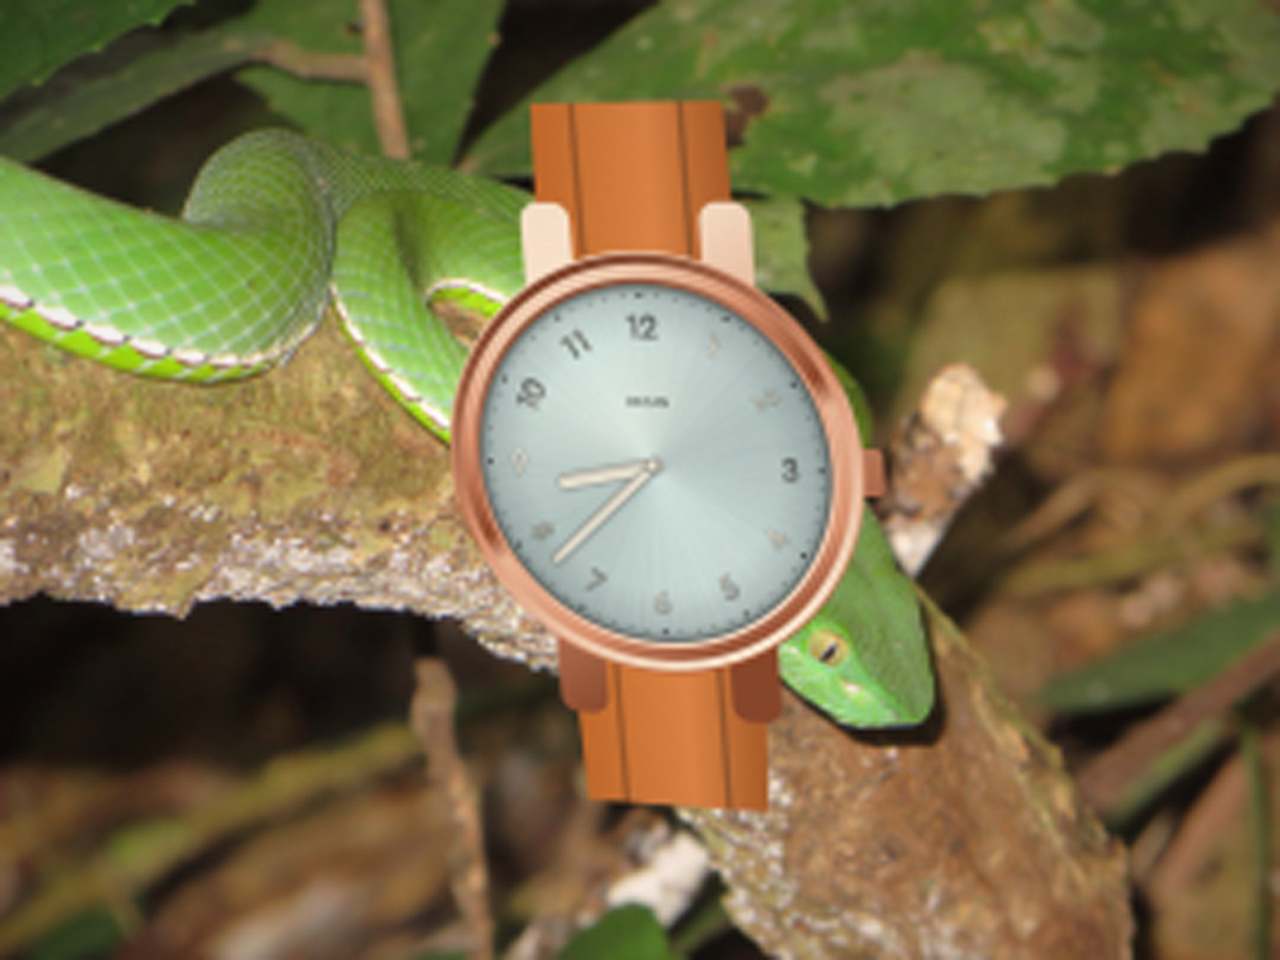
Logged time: 8:38
